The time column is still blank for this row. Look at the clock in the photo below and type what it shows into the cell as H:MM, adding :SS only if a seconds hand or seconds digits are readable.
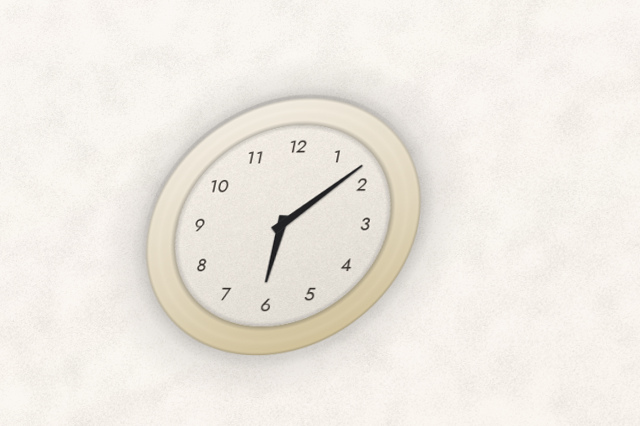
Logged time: 6:08
